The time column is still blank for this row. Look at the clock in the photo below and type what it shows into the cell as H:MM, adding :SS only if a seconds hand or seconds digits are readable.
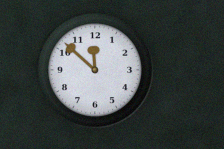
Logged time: 11:52
